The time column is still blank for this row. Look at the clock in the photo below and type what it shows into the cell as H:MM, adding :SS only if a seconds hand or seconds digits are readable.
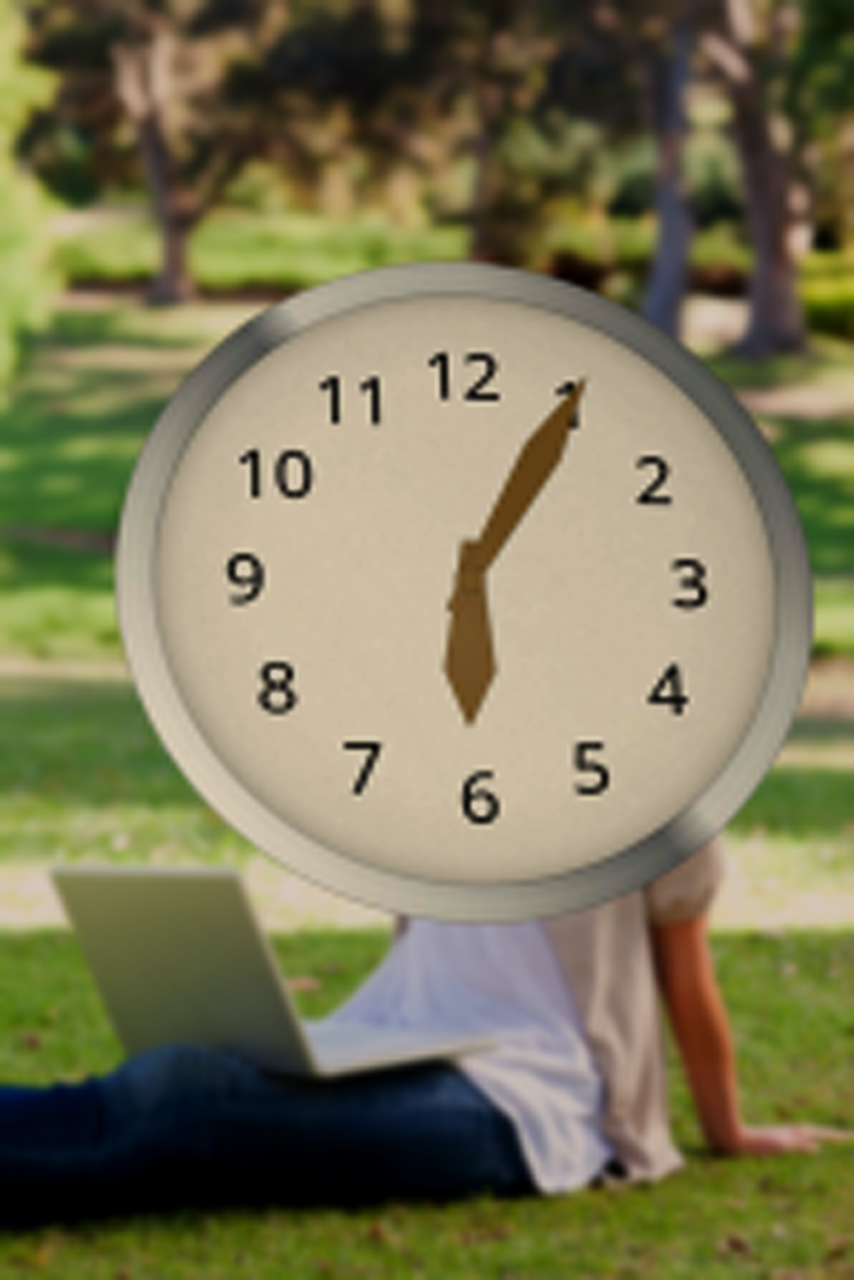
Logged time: 6:05
